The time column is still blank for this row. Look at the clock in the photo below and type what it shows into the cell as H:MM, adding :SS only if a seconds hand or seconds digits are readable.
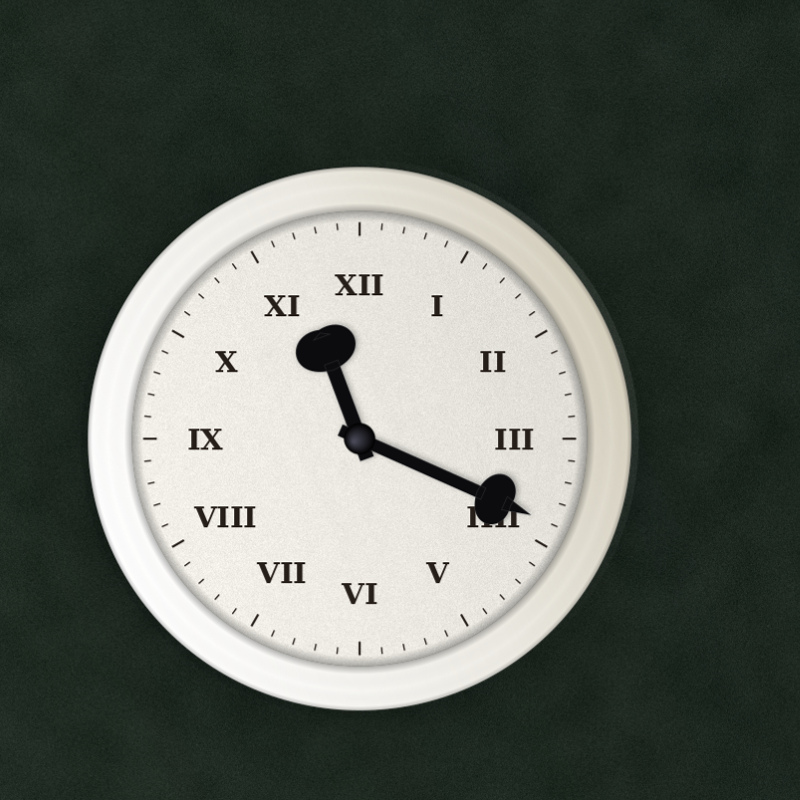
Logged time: 11:19
